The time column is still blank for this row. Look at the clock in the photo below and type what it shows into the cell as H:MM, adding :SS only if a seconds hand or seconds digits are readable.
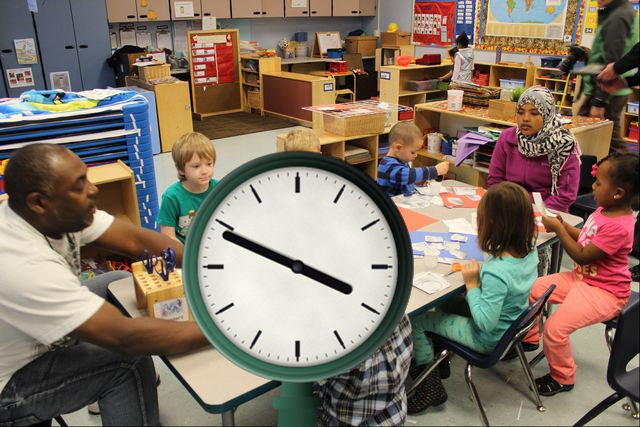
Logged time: 3:49
